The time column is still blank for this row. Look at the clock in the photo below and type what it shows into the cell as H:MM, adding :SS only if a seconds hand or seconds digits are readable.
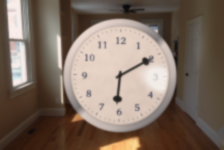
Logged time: 6:10
